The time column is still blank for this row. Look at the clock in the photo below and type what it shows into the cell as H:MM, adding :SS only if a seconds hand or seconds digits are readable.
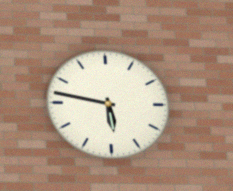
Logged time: 5:47
